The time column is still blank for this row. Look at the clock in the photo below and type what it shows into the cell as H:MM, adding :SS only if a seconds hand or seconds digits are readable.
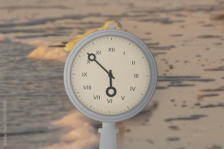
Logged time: 5:52
